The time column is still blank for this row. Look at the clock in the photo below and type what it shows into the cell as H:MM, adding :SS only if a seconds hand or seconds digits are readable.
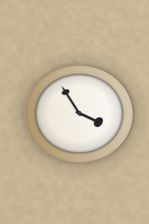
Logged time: 3:55
